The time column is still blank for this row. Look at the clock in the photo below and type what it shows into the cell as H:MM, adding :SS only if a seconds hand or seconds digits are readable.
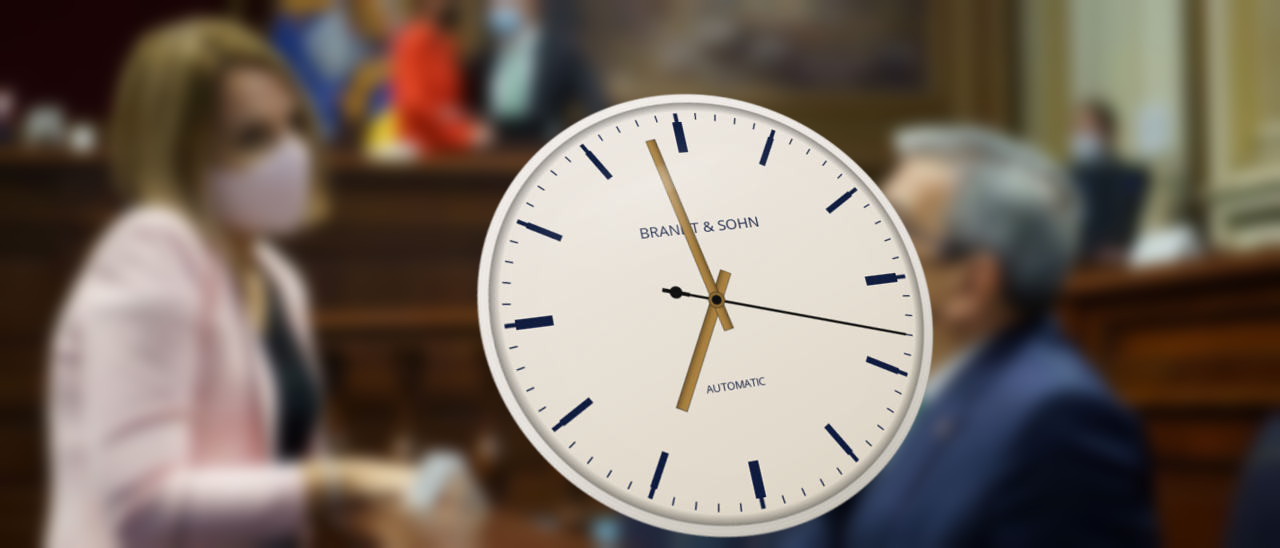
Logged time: 6:58:18
